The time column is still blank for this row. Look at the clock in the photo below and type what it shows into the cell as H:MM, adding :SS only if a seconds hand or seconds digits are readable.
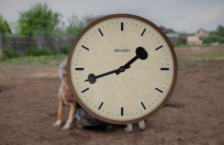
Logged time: 1:42
